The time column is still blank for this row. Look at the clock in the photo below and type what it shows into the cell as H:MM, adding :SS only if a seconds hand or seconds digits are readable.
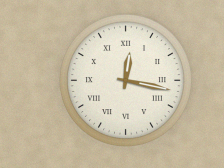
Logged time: 12:17
